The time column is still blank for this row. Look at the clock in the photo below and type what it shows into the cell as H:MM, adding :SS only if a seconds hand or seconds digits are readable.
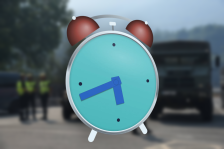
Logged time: 5:42
